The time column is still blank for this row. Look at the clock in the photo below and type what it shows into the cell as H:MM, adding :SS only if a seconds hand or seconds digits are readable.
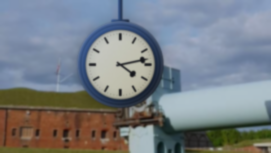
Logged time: 4:13
